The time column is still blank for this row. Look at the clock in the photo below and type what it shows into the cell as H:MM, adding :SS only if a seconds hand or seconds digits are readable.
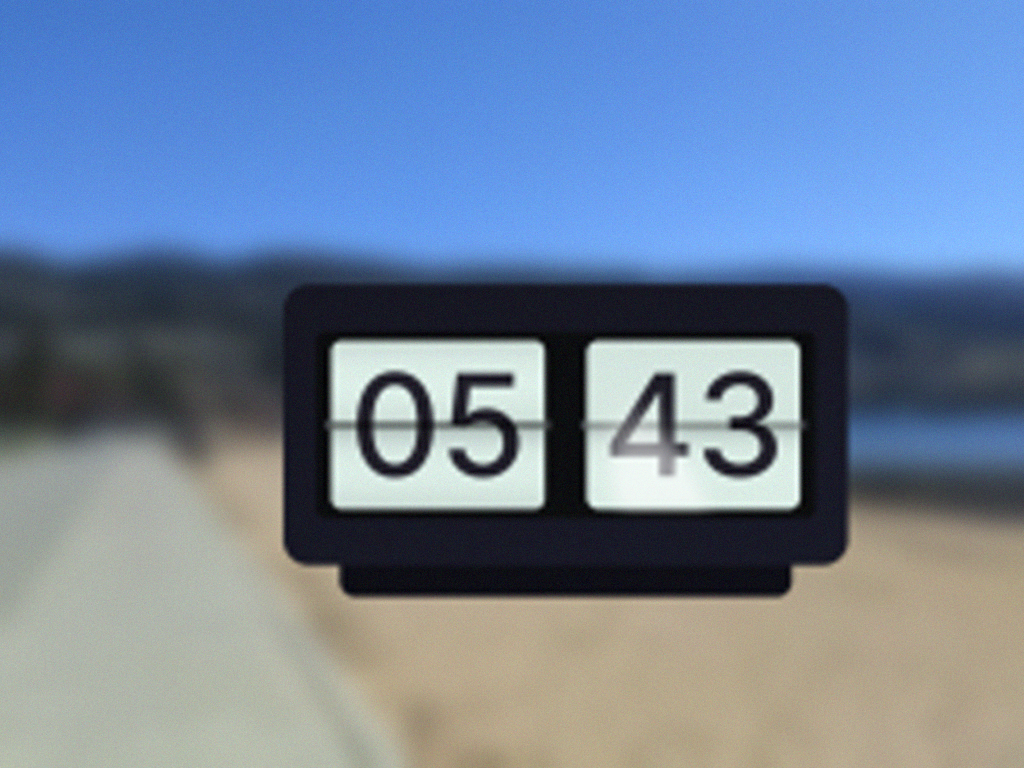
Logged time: 5:43
